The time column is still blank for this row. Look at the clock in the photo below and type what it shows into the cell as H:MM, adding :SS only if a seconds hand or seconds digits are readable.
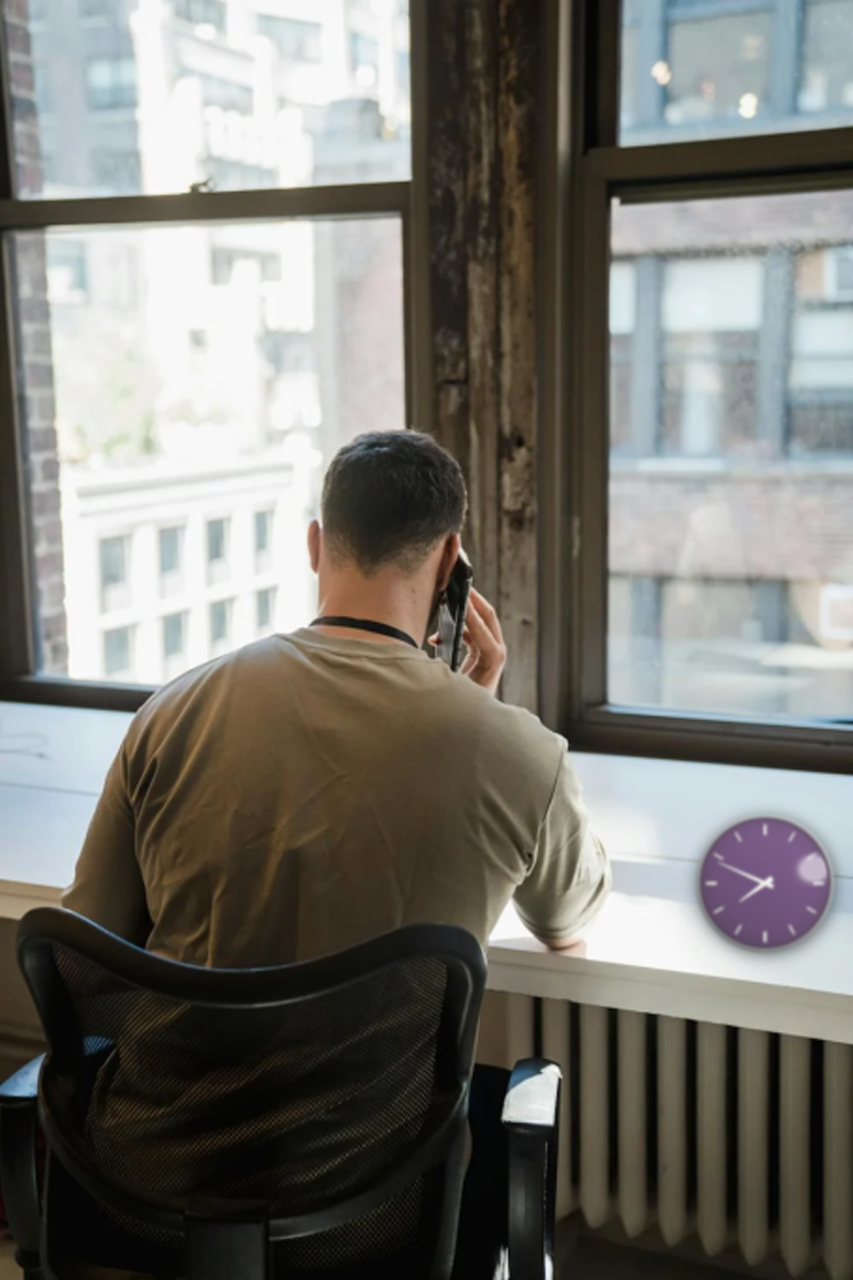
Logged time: 7:49
